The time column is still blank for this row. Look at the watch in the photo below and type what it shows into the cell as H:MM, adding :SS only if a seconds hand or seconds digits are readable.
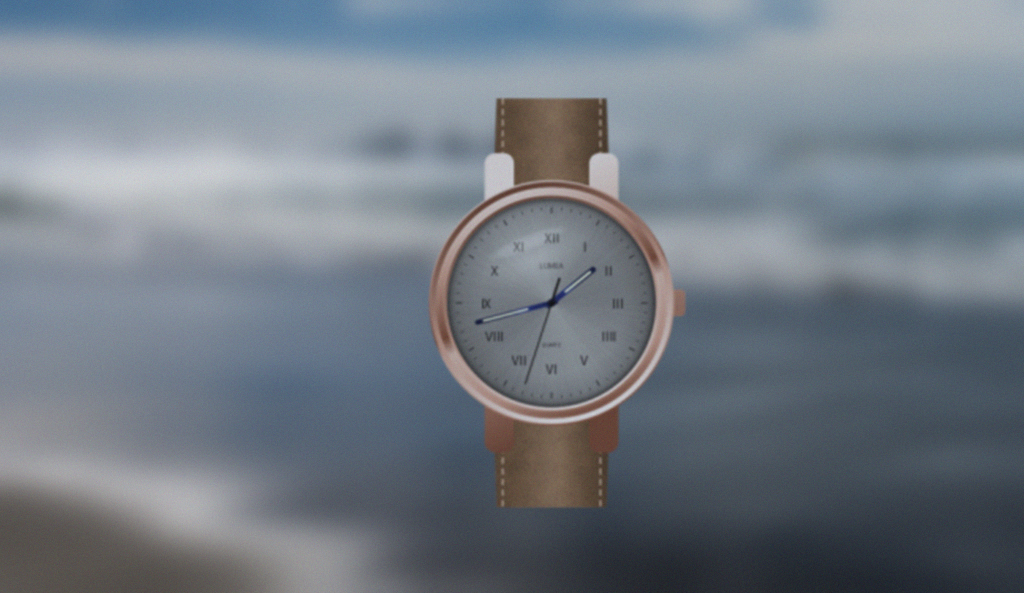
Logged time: 1:42:33
